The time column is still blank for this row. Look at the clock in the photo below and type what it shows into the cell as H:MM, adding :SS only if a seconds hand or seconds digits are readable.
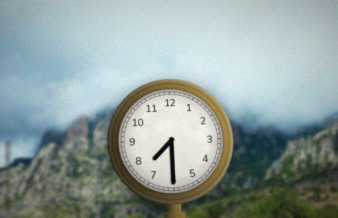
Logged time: 7:30
